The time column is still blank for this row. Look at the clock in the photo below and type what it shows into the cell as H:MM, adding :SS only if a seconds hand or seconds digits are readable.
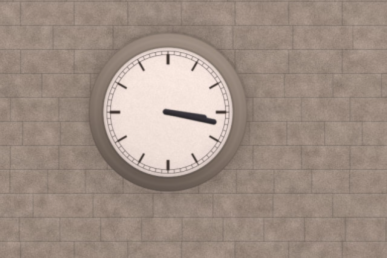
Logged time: 3:17
